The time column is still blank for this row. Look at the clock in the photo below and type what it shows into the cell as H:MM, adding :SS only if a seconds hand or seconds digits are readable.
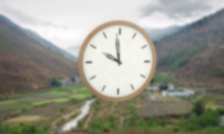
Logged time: 9:59
